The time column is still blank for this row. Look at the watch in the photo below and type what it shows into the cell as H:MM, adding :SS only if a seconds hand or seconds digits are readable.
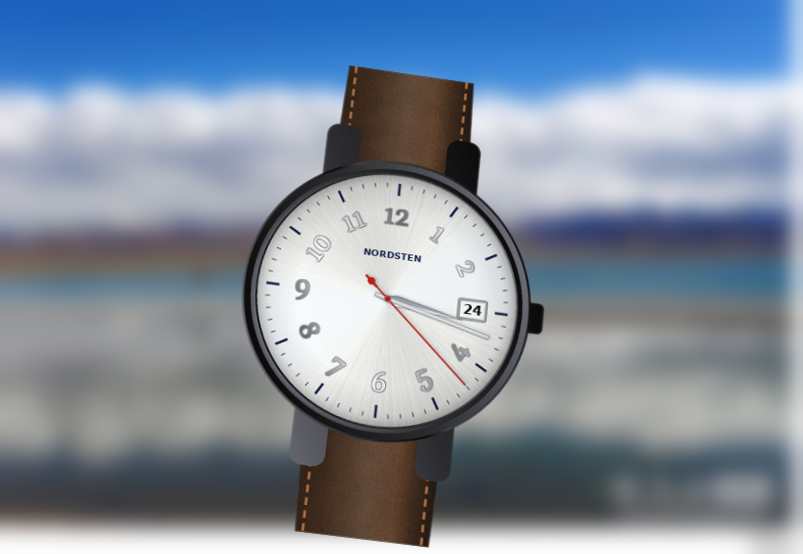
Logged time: 3:17:22
